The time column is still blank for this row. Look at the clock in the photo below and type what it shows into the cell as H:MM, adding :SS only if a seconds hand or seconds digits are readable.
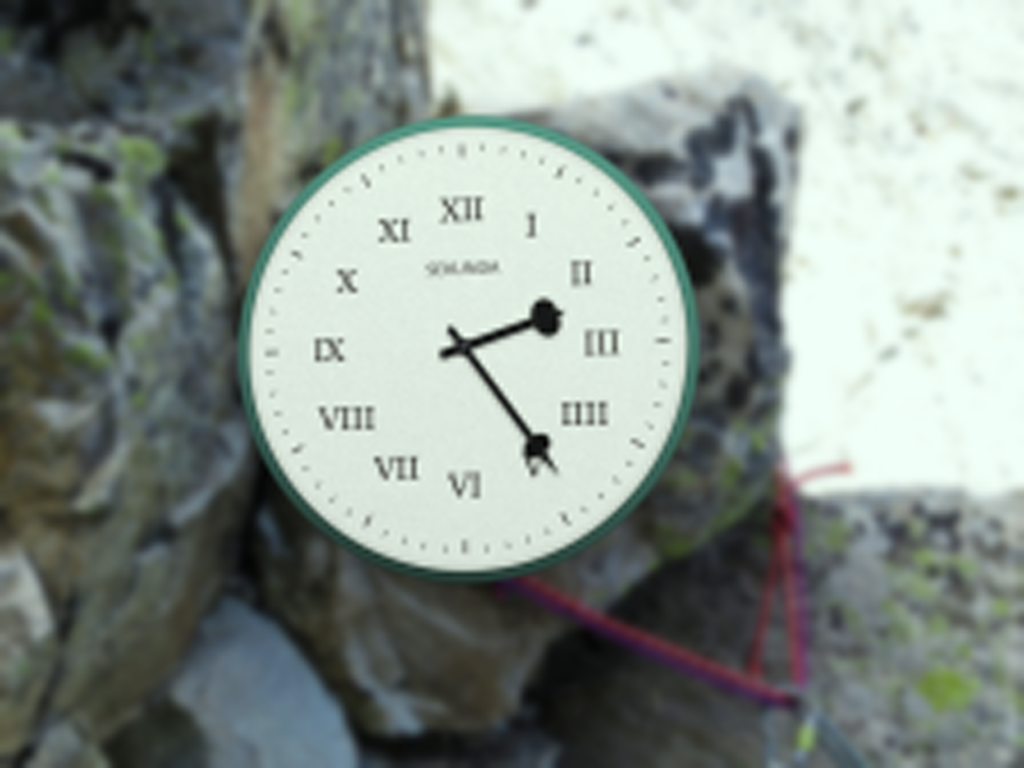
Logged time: 2:24
